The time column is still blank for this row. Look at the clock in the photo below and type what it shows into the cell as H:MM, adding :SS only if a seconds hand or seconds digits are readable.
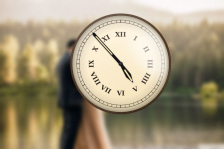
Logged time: 4:53
